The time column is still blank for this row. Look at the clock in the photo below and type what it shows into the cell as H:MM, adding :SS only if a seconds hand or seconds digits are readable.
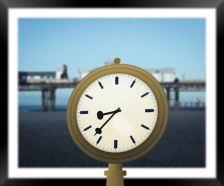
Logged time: 8:37
